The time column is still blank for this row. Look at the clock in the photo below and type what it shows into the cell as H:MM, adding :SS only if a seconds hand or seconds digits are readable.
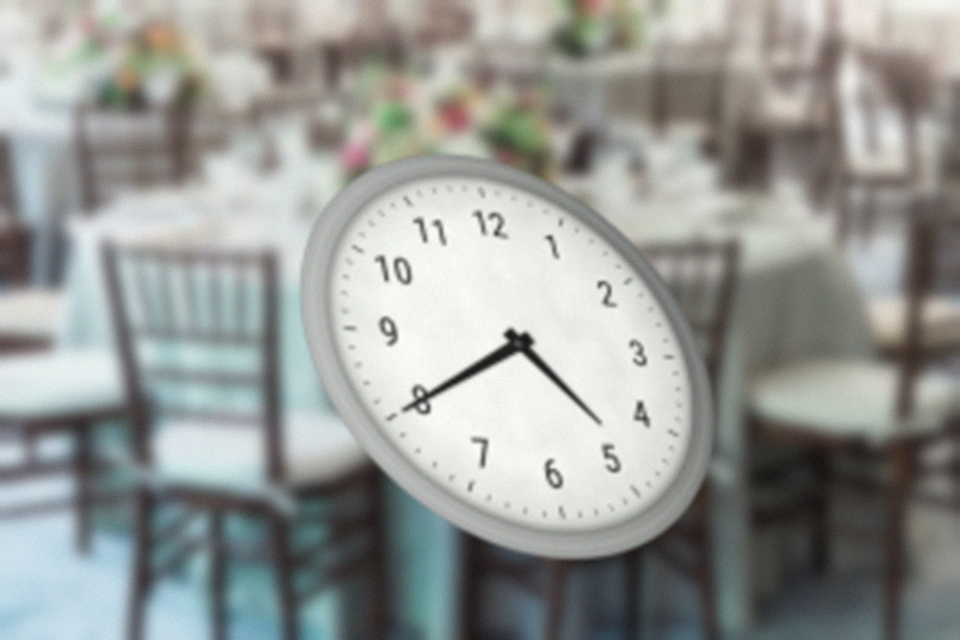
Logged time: 4:40
